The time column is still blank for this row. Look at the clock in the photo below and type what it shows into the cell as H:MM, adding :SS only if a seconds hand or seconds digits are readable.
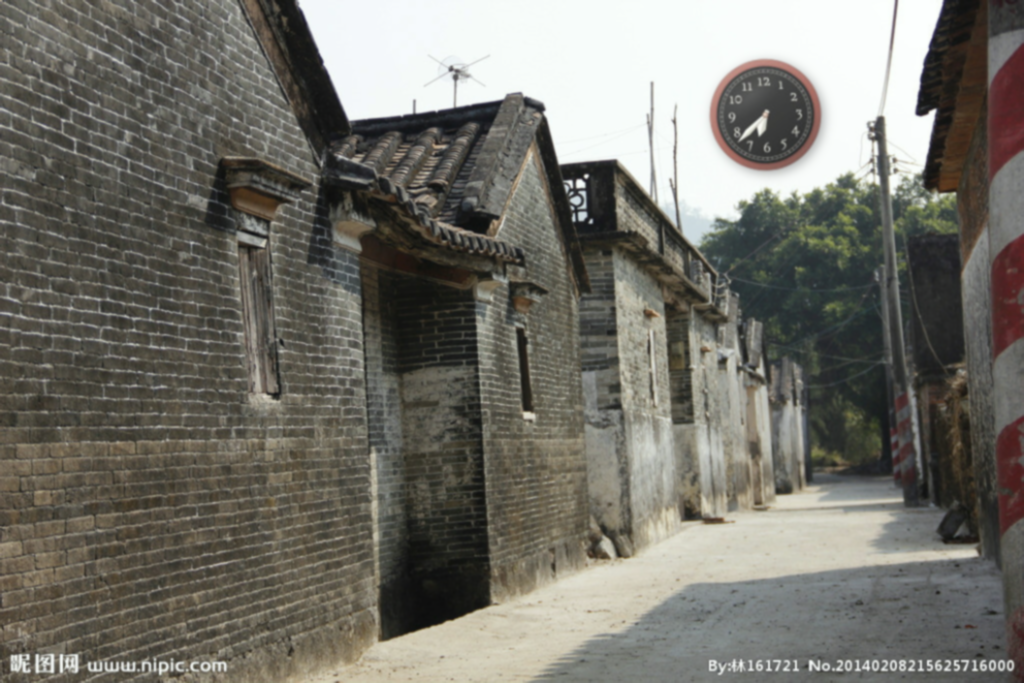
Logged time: 6:38
